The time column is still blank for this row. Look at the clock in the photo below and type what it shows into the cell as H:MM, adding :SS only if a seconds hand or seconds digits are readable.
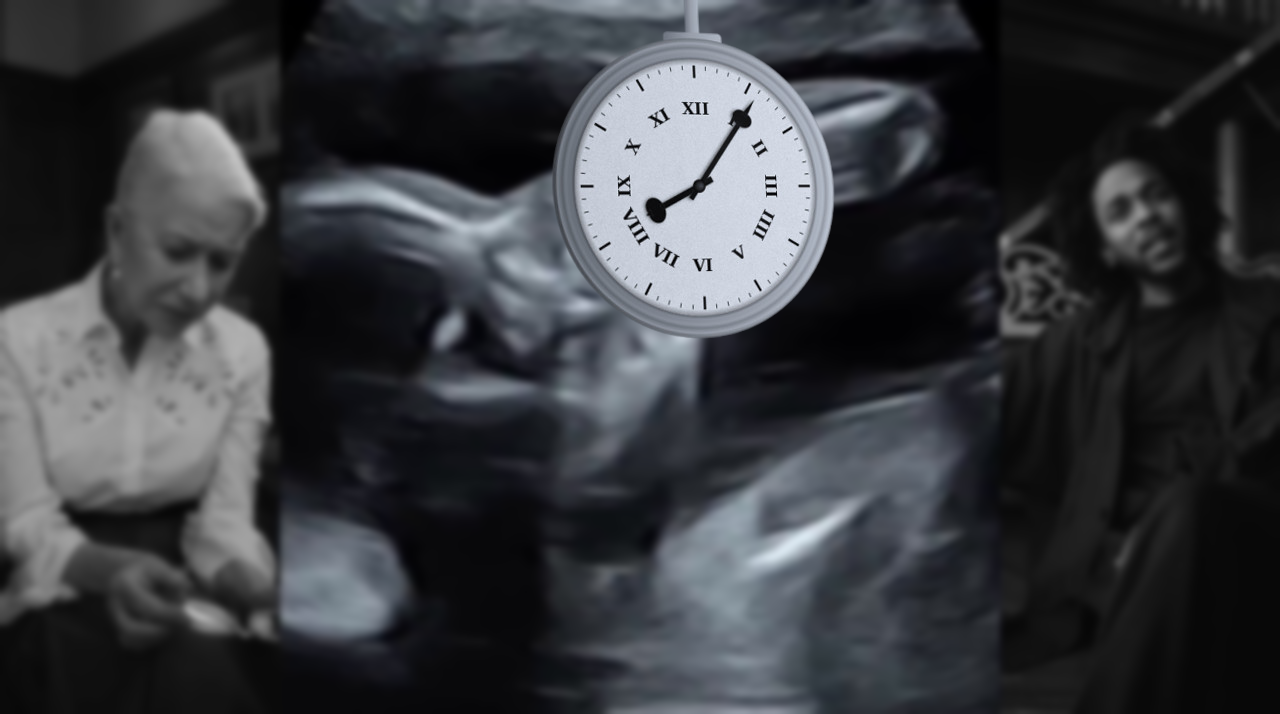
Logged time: 8:06
